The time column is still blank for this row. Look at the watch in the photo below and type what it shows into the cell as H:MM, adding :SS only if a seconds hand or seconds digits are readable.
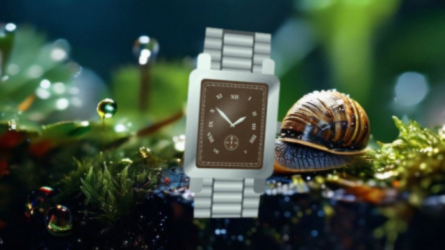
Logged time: 1:52
